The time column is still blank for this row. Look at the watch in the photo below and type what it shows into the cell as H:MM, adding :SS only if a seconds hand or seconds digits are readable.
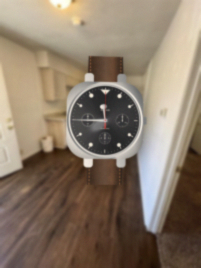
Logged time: 11:45
